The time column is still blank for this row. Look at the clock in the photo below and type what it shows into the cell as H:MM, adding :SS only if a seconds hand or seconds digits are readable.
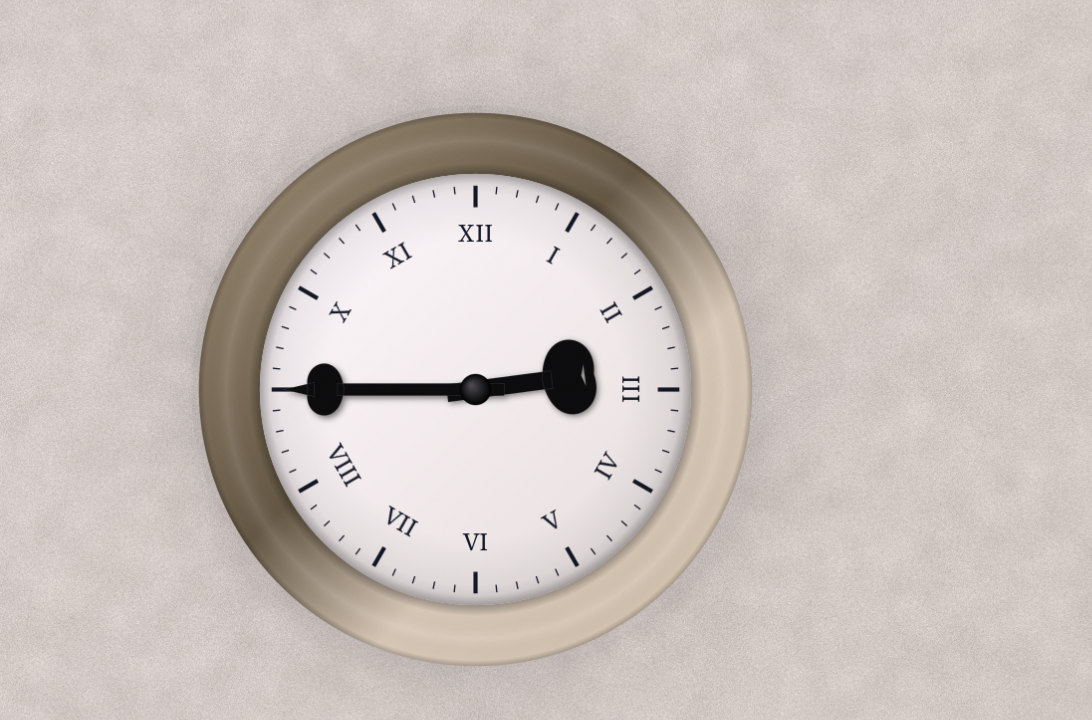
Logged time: 2:45
